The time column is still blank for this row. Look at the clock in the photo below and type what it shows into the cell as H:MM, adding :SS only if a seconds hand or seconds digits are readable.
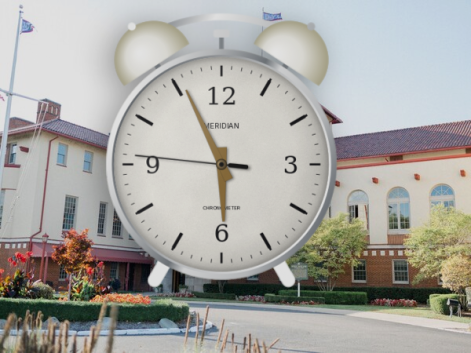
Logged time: 5:55:46
